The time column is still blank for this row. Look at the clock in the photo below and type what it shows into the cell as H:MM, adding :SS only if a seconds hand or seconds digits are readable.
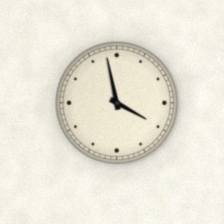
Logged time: 3:58
